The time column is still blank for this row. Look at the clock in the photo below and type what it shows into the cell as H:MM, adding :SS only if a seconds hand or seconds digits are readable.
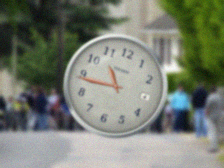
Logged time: 10:44
